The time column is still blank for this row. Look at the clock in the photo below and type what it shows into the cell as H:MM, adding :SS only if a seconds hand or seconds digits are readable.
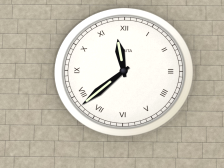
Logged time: 11:38
